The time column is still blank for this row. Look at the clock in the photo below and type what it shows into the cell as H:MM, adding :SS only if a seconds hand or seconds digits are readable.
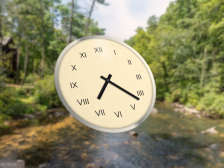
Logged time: 7:22
